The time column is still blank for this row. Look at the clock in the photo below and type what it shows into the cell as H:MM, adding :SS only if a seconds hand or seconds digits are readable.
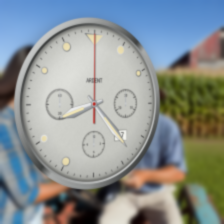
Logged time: 8:23
